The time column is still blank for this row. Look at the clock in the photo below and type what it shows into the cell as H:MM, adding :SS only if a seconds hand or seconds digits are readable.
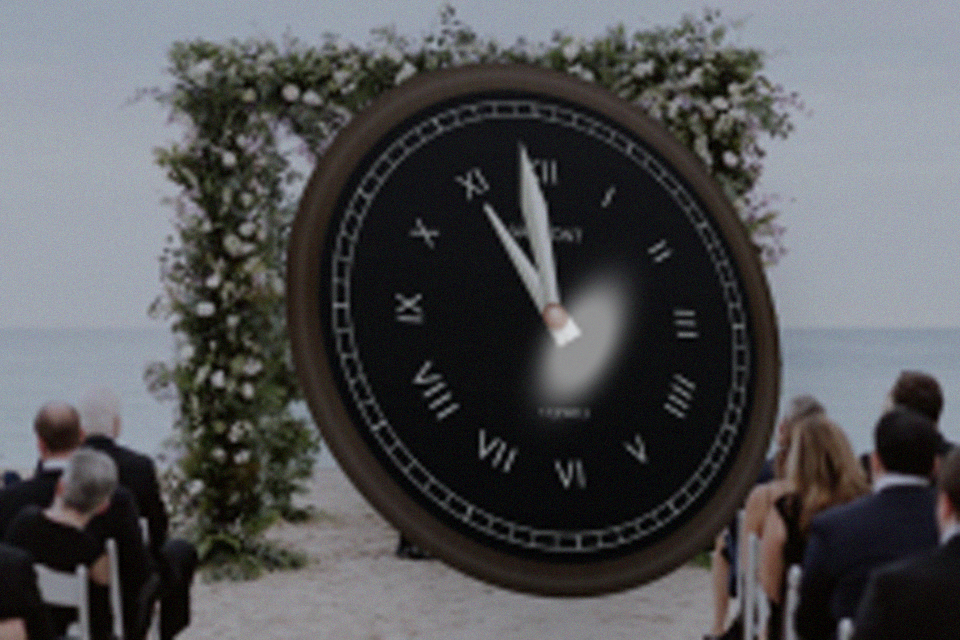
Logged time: 10:59
